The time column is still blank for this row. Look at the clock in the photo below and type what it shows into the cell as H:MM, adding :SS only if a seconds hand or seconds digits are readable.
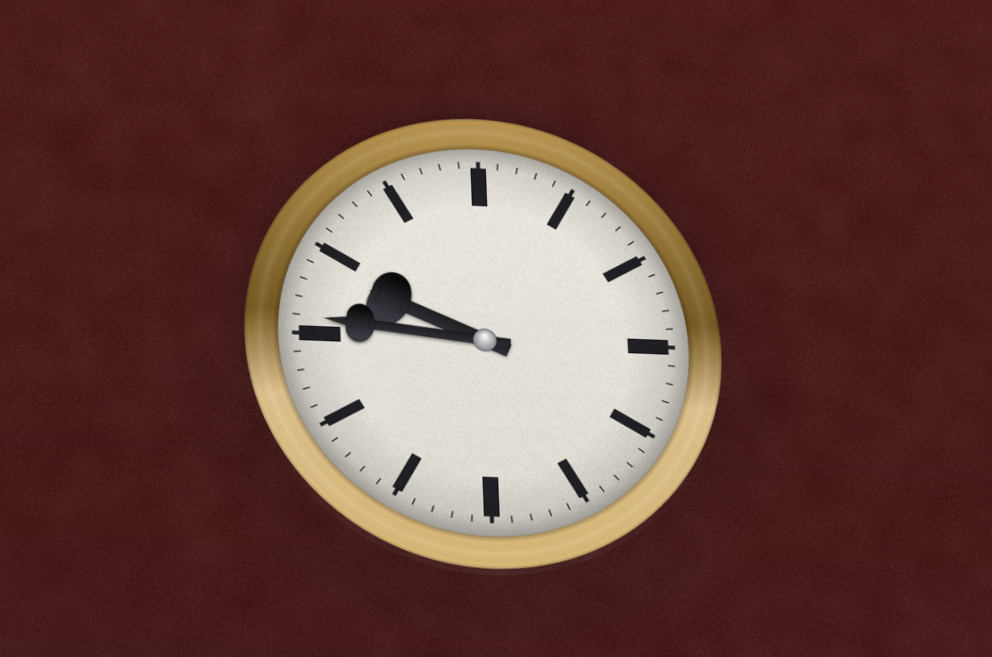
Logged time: 9:46
